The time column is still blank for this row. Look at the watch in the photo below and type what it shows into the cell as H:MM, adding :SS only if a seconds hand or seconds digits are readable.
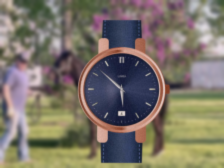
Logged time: 5:52
